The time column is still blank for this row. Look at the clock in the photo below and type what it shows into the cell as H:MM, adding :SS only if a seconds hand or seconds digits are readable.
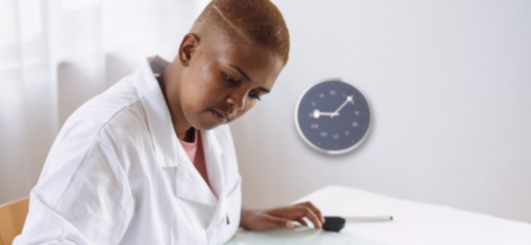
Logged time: 9:08
